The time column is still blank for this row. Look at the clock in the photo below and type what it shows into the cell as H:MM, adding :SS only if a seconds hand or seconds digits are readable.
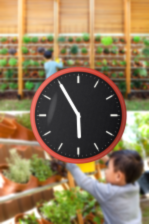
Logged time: 5:55
